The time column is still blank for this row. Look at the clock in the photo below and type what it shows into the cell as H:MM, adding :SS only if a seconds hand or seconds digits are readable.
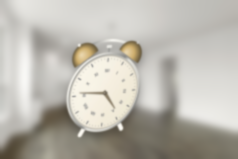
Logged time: 4:46
